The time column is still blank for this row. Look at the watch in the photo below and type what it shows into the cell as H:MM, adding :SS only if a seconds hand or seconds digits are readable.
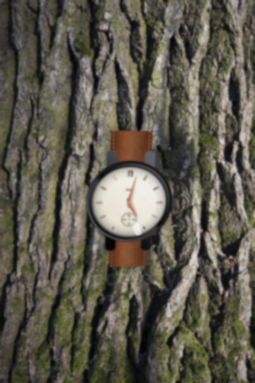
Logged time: 5:02
